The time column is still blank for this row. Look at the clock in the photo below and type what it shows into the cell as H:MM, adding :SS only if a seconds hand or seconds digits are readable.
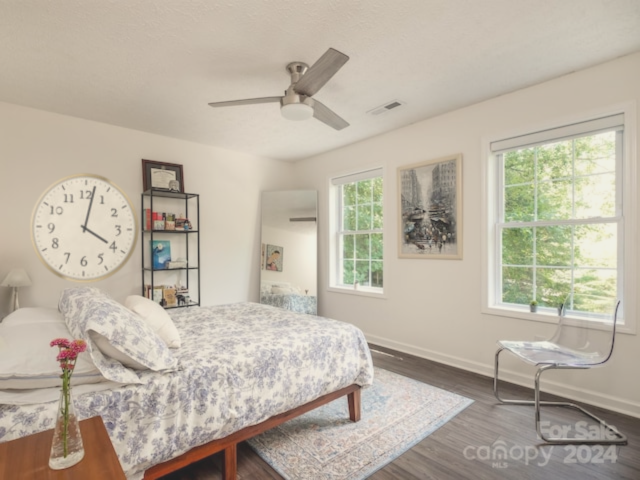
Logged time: 4:02
